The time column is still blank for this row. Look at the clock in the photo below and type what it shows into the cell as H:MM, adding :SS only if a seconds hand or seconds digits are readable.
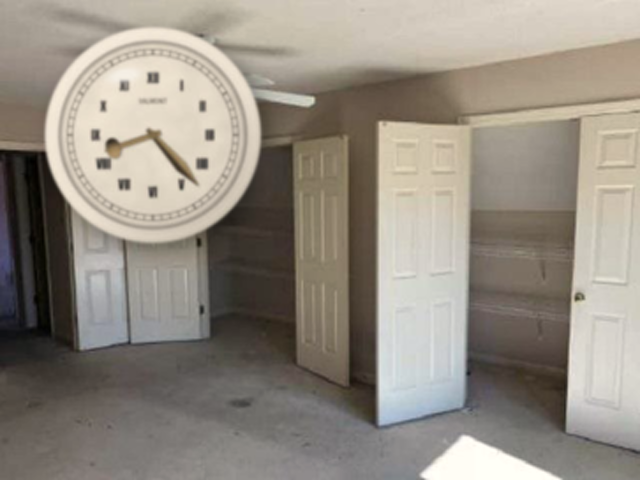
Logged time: 8:23
